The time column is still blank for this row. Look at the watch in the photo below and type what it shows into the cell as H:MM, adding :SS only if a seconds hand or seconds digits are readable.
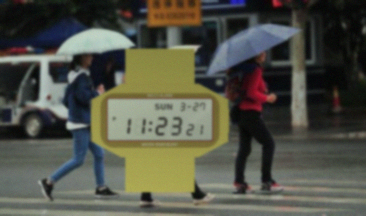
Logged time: 11:23:21
